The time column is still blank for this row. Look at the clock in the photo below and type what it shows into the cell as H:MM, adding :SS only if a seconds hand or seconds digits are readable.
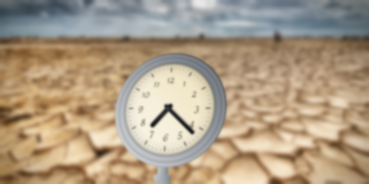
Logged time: 7:22
